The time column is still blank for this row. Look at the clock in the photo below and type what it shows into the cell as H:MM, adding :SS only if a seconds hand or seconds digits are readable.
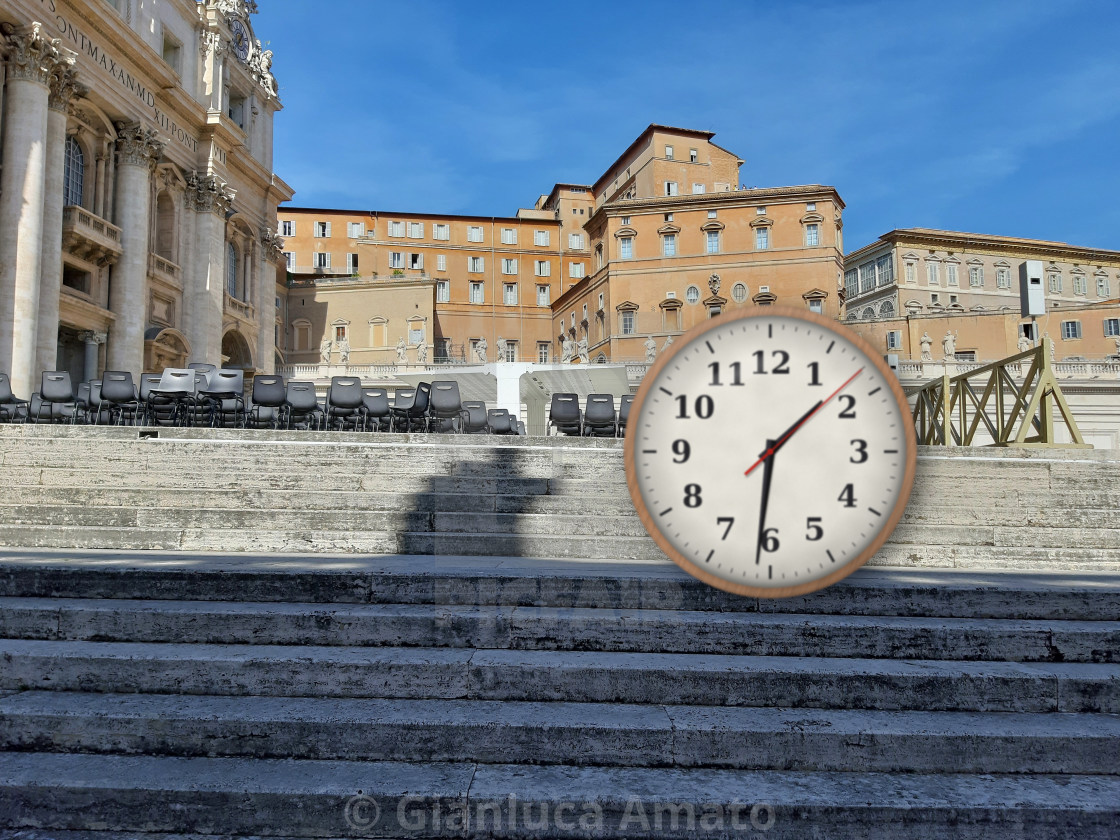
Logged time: 1:31:08
